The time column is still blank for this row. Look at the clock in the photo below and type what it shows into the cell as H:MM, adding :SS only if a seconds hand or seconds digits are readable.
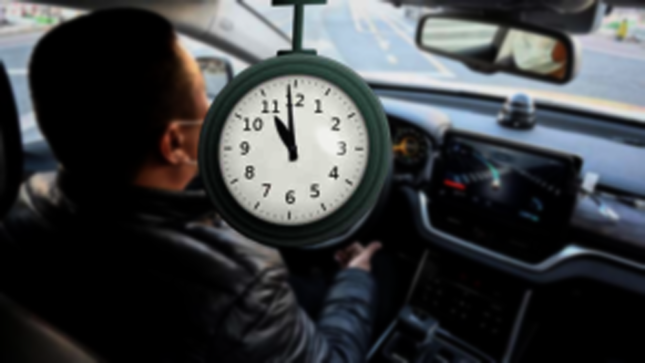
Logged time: 10:59
